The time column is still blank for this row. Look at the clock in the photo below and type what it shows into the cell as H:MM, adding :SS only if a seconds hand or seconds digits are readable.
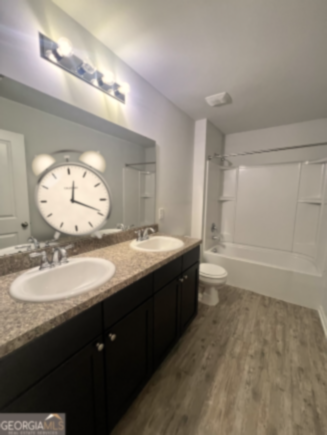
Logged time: 12:19
